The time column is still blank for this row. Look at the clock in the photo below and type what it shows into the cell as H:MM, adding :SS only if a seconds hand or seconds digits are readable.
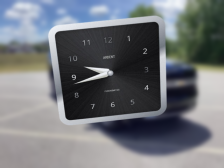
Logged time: 9:43
